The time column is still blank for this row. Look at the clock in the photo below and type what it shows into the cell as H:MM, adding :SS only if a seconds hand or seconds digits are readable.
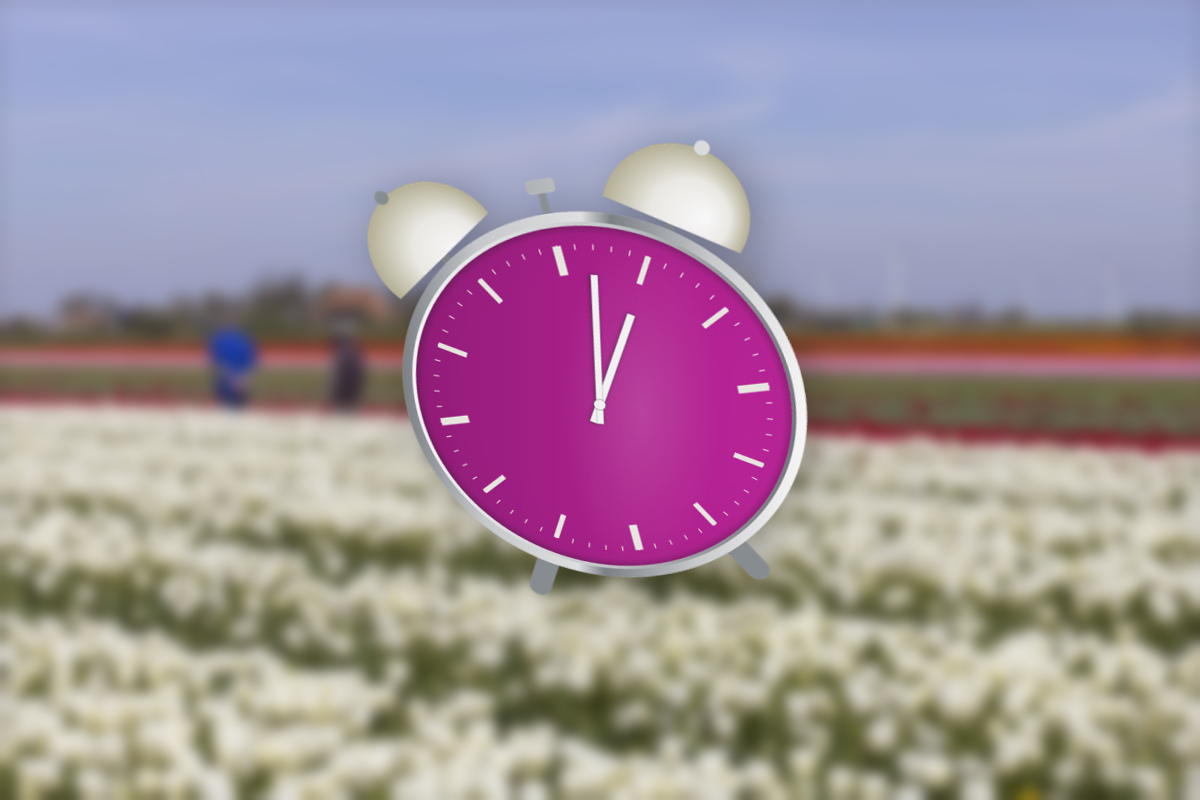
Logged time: 1:02
